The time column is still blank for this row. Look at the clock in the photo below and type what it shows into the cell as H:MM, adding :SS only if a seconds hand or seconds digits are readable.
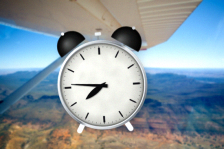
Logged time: 7:46
